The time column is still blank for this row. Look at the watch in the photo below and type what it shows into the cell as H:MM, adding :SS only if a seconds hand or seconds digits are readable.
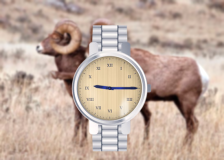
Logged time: 9:15
